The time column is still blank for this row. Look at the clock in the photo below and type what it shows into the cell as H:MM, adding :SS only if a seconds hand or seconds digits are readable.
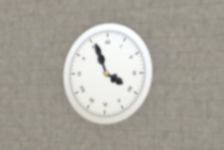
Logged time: 3:56
